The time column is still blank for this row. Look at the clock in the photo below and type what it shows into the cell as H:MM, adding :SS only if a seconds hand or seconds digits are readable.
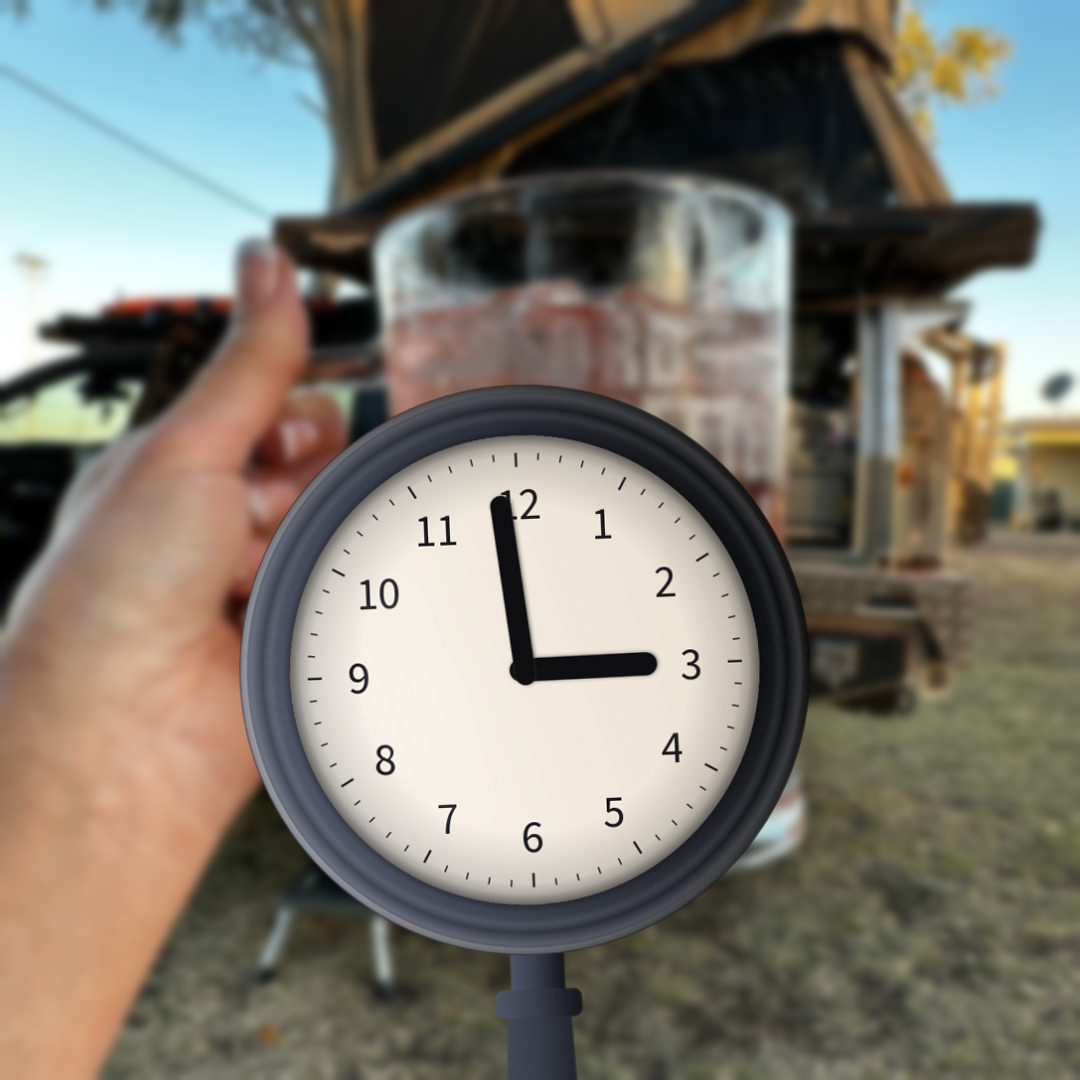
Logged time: 2:59
